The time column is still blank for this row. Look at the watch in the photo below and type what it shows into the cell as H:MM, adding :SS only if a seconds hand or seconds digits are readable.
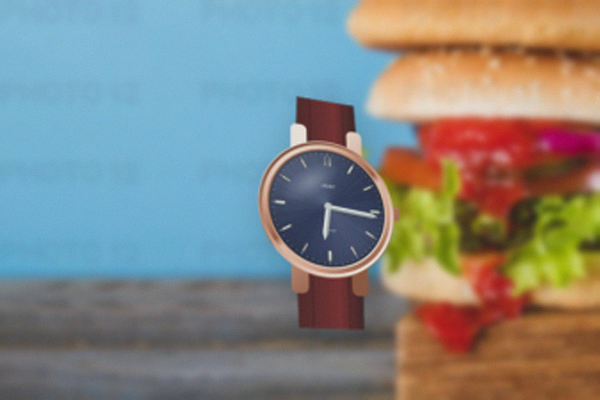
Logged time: 6:16
